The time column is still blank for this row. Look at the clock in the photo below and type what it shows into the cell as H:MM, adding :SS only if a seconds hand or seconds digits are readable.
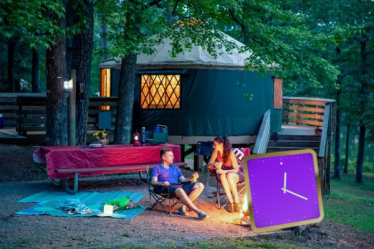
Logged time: 12:20
